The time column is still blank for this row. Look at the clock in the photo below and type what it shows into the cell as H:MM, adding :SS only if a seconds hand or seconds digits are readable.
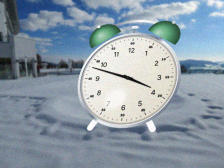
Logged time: 3:48
